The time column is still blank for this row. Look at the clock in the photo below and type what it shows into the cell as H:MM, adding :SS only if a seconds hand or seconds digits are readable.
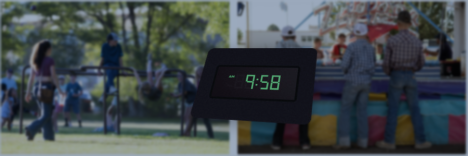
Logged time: 9:58
